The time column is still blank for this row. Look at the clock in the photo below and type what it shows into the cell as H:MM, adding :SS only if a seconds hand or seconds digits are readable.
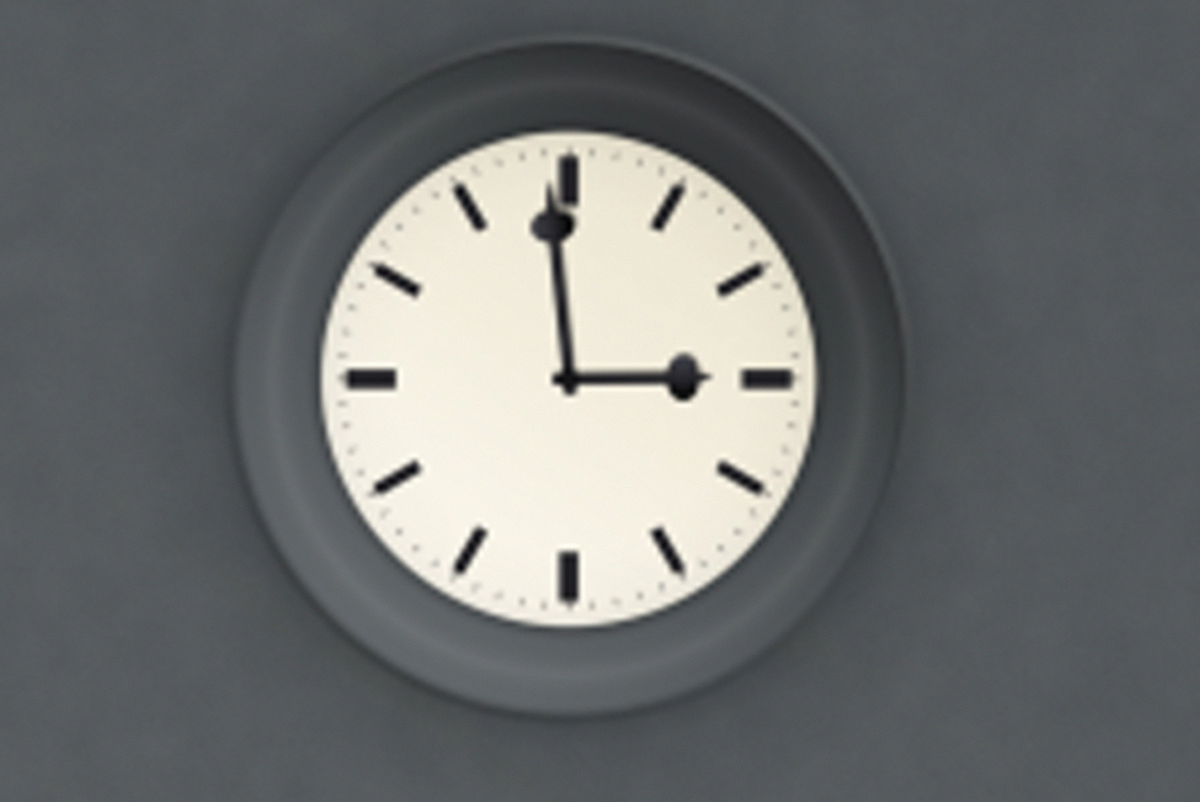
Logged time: 2:59
